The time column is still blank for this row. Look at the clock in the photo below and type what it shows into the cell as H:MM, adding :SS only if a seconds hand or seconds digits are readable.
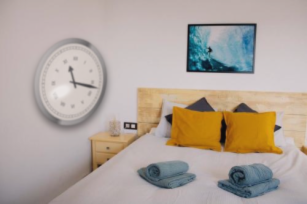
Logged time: 11:17
